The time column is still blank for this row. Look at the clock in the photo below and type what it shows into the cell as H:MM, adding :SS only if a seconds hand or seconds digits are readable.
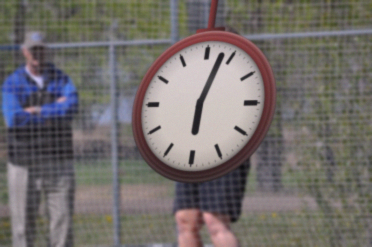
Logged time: 6:03
